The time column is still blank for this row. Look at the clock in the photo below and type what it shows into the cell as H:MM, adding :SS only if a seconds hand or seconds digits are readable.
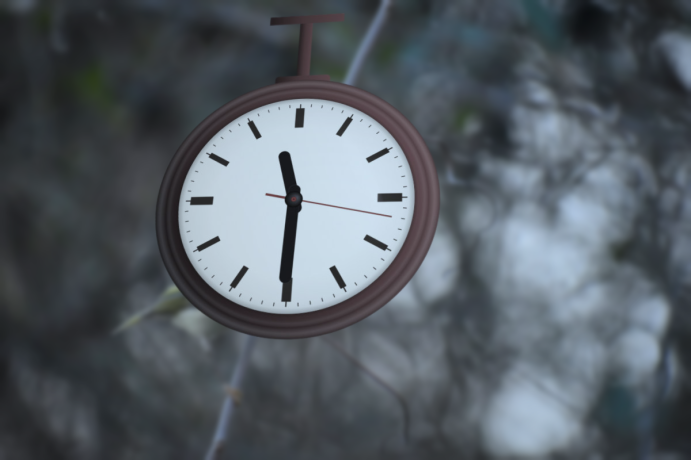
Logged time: 11:30:17
